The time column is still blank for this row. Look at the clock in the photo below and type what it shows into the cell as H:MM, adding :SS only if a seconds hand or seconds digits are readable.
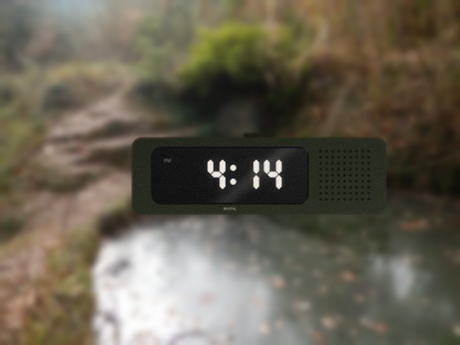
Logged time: 4:14
